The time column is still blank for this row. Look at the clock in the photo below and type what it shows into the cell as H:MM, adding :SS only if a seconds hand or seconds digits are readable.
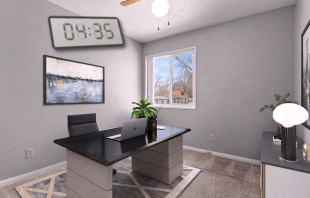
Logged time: 4:35
